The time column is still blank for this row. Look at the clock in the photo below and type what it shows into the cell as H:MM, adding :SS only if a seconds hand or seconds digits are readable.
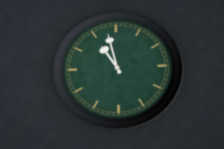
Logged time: 10:58
